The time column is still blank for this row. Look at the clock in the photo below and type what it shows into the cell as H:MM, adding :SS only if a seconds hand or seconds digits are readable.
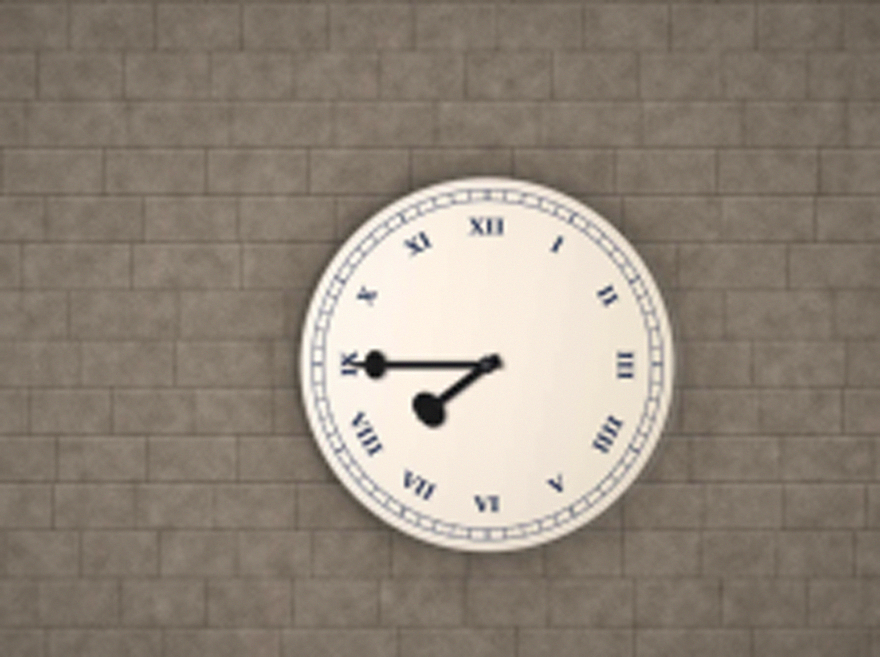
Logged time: 7:45
